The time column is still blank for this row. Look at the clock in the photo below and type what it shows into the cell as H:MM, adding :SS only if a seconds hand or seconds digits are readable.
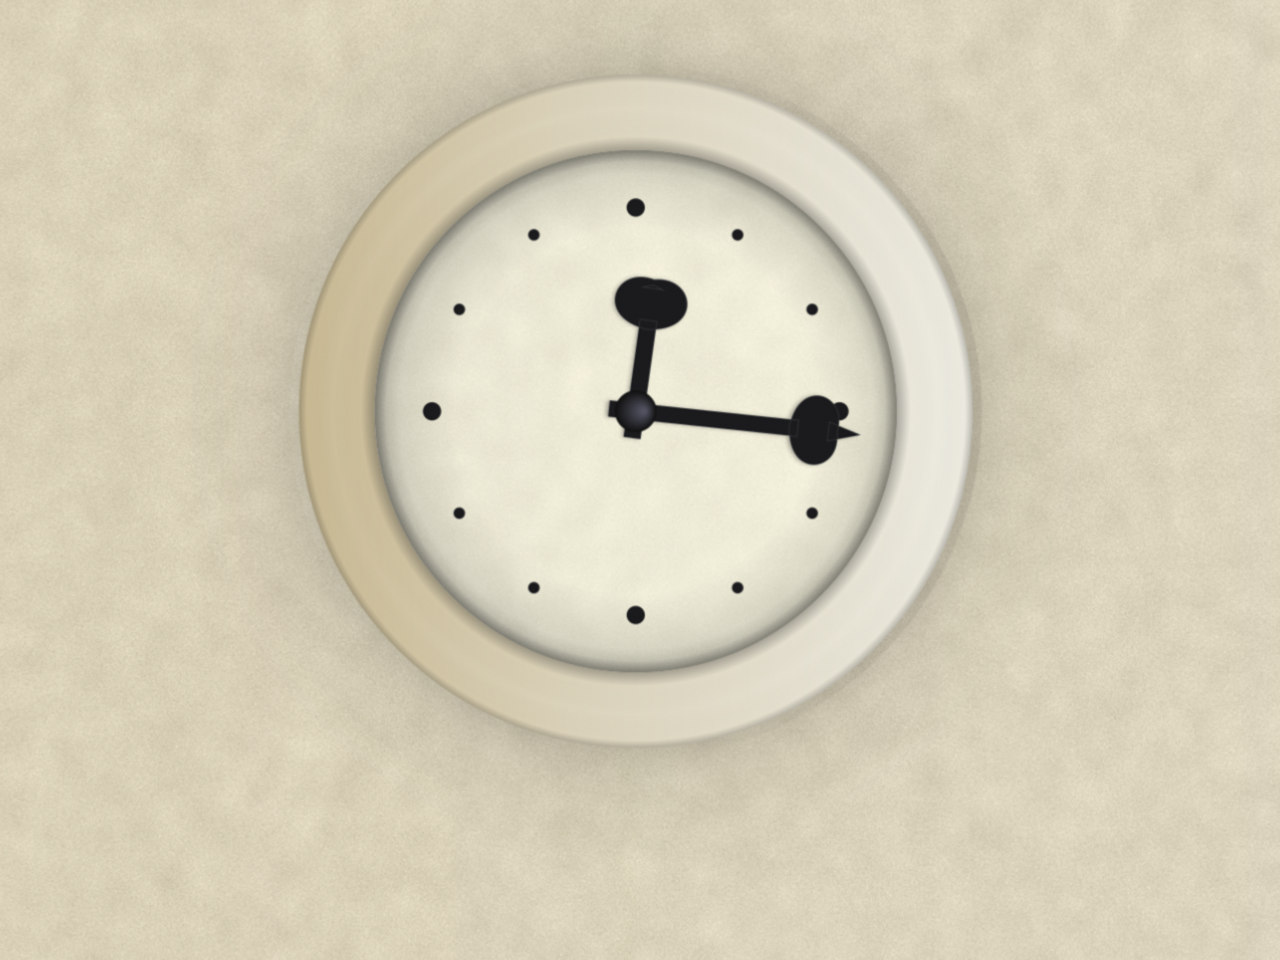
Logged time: 12:16
